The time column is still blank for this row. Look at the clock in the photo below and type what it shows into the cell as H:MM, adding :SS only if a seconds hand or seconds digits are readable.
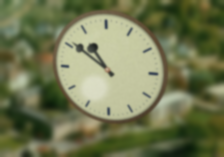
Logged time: 10:51
